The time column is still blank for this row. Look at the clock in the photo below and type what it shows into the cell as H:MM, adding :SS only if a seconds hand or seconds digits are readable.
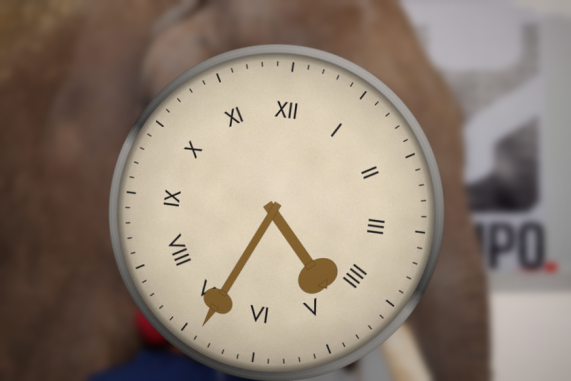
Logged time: 4:34
